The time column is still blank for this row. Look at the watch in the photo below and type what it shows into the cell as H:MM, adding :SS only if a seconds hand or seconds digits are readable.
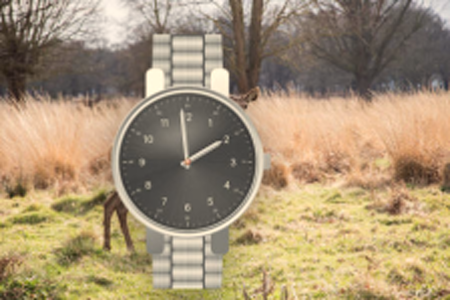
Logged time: 1:59
